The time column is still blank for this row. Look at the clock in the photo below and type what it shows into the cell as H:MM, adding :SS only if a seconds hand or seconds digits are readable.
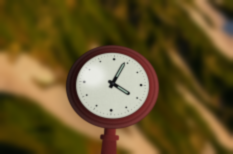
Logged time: 4:04
